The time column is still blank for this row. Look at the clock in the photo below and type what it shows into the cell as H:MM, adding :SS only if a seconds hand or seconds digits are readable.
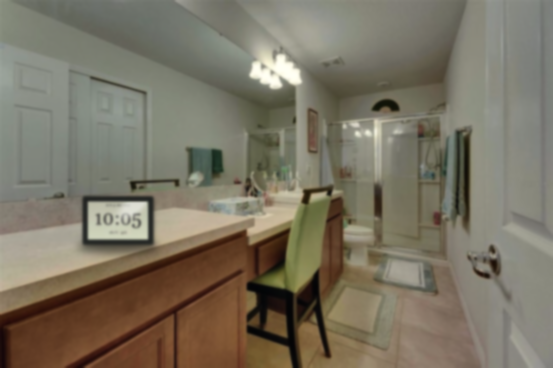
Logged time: 10:05
